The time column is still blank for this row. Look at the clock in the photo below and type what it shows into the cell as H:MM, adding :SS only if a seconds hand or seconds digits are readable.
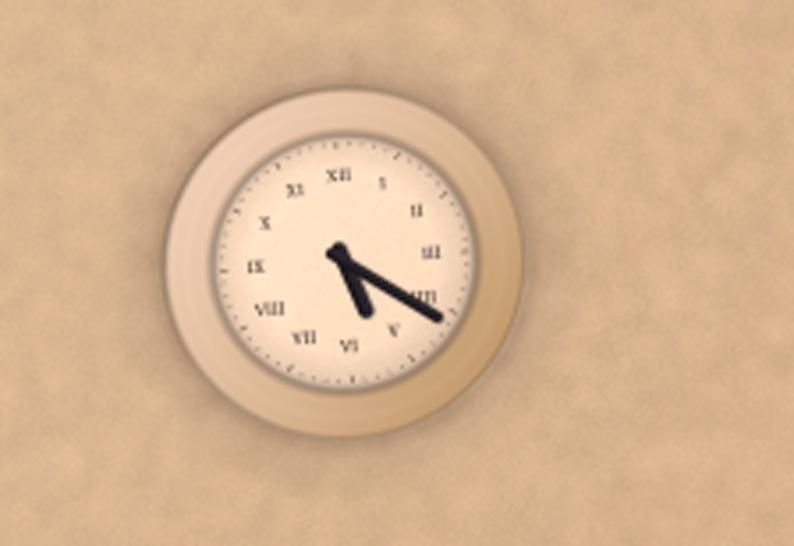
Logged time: 5:21
